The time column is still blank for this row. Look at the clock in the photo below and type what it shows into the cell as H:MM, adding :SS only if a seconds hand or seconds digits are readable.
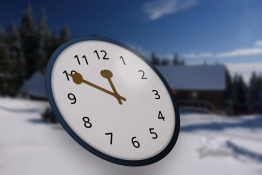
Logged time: 11:50
